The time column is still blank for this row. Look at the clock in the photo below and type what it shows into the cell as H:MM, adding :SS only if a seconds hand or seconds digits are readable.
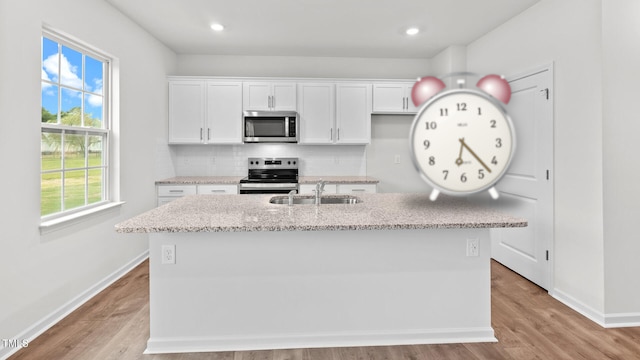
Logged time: 6:23
